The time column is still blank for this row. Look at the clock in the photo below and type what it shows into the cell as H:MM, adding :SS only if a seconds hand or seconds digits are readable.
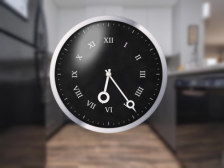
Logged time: 6:24
